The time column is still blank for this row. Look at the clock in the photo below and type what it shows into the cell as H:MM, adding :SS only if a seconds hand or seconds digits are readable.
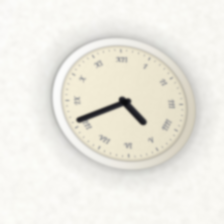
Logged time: 4:41
